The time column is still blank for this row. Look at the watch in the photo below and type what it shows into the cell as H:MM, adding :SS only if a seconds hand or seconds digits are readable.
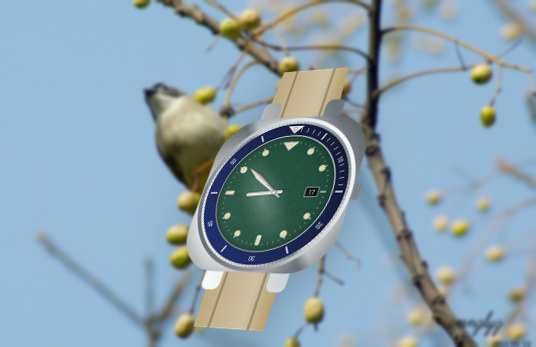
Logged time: 8:51
